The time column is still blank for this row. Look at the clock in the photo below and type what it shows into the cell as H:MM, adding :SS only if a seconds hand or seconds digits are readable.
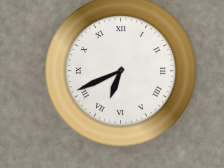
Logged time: 6:41
